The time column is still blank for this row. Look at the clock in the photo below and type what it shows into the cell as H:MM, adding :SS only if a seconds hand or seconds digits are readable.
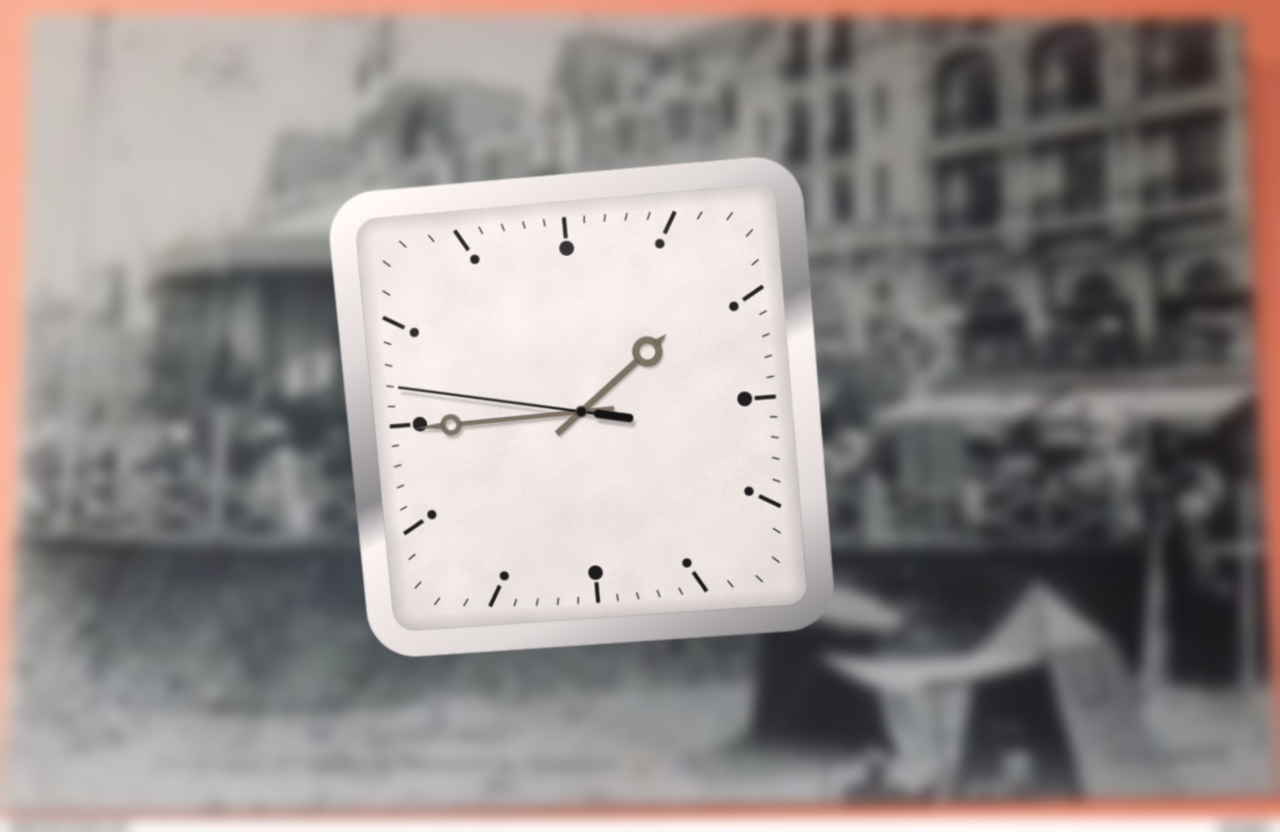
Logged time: 1:44:47
